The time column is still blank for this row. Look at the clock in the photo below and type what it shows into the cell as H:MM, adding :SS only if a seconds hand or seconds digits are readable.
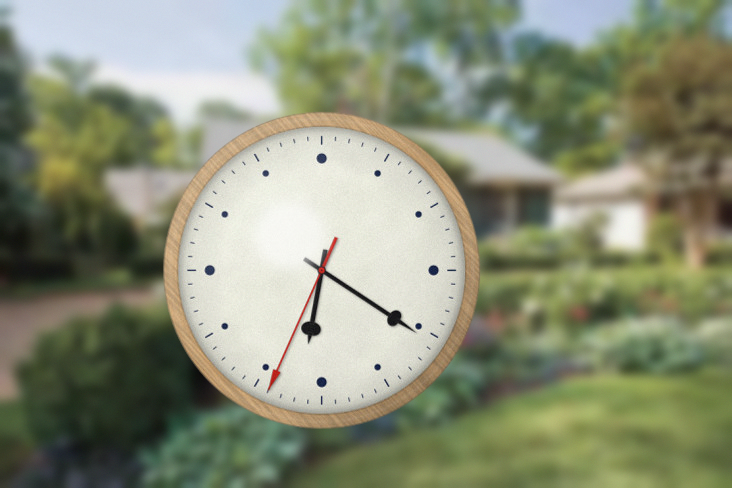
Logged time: 6:20:34
